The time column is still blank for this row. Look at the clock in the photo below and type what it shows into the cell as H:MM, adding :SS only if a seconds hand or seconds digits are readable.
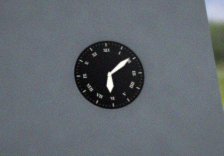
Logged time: 6:09
